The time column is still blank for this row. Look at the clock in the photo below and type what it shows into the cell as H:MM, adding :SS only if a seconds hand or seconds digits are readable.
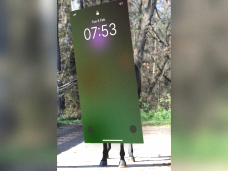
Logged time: 7:53
